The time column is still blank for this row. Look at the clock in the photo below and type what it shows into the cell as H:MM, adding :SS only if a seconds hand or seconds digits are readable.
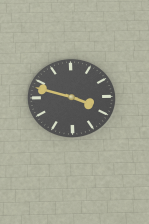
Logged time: 3:48
